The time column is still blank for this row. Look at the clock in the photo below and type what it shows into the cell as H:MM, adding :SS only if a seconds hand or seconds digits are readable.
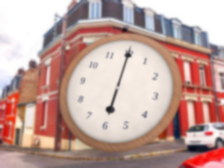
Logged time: 6:00
